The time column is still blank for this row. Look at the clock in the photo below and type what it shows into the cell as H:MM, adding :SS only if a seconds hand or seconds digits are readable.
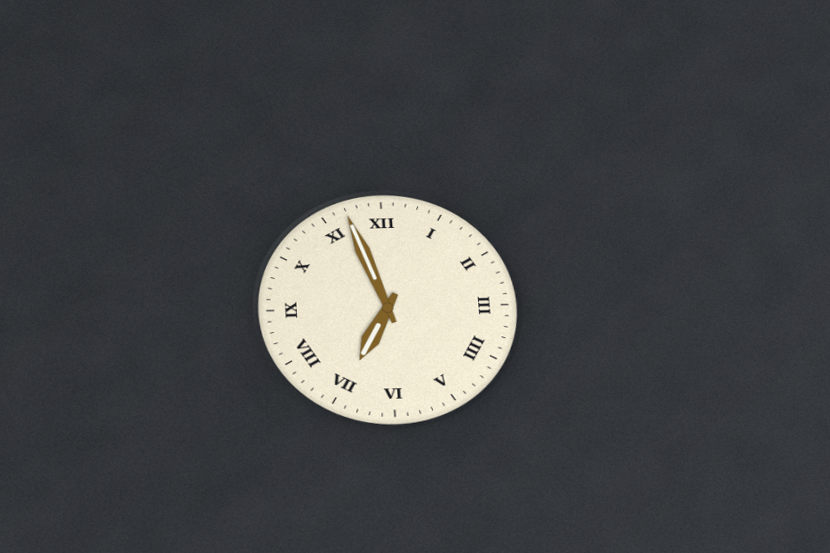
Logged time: 6:57
